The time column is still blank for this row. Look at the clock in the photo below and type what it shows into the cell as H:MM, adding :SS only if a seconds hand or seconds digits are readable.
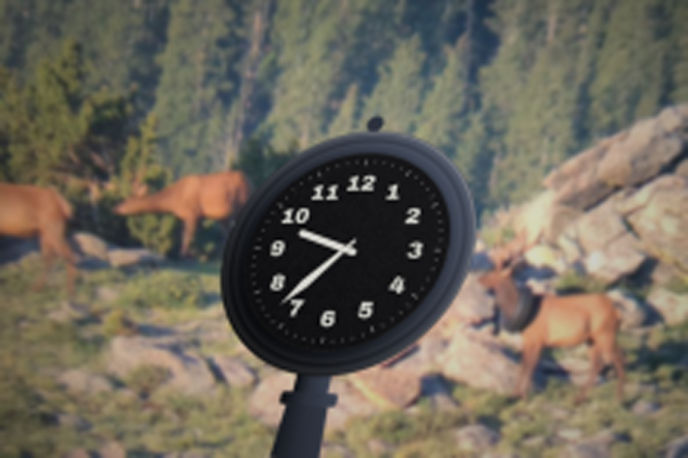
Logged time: 9:37
